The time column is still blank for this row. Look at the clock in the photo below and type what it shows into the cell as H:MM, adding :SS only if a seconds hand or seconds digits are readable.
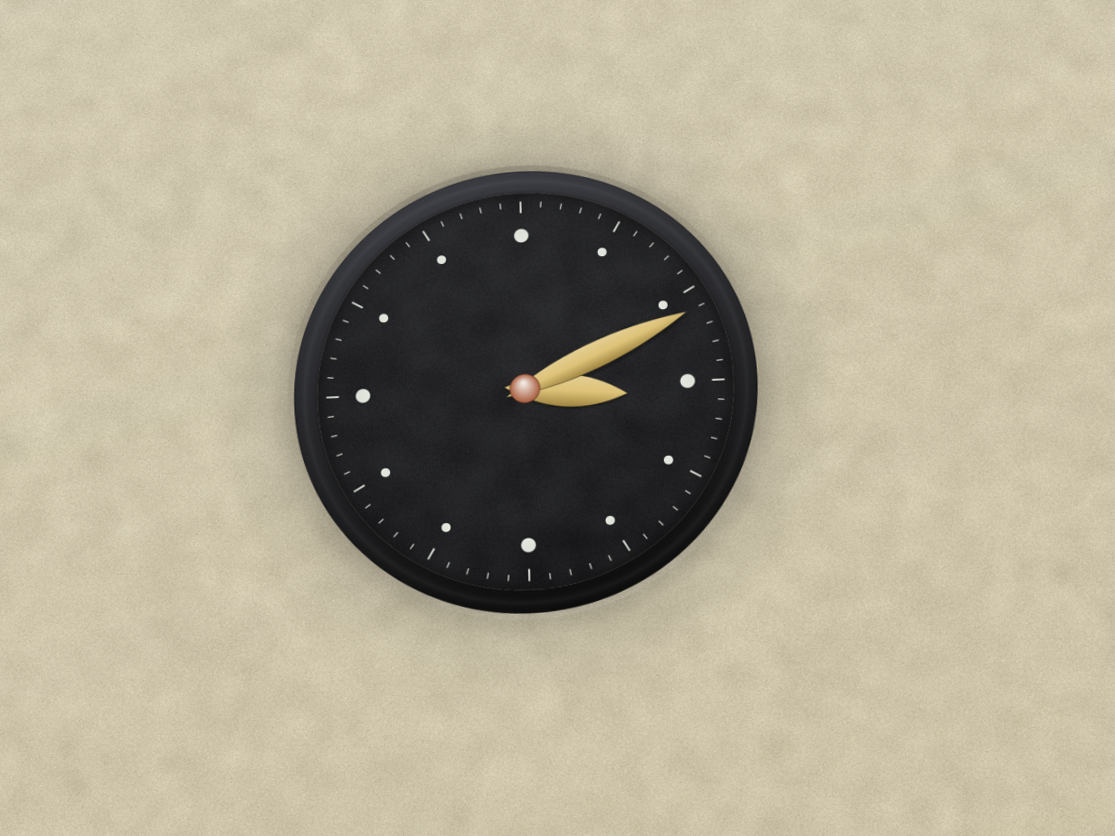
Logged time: 3:11
